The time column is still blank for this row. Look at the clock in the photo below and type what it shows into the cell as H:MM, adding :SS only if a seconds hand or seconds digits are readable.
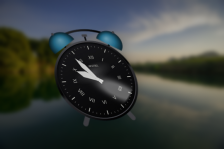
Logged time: 9:54
